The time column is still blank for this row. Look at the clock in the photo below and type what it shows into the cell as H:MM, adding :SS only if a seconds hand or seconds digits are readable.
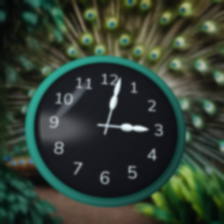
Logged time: 3:02
